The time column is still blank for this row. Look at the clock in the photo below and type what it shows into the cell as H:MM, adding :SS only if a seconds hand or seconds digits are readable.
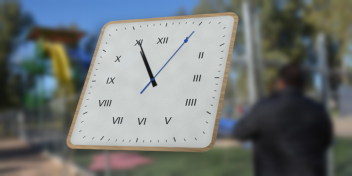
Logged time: 10:55:05
